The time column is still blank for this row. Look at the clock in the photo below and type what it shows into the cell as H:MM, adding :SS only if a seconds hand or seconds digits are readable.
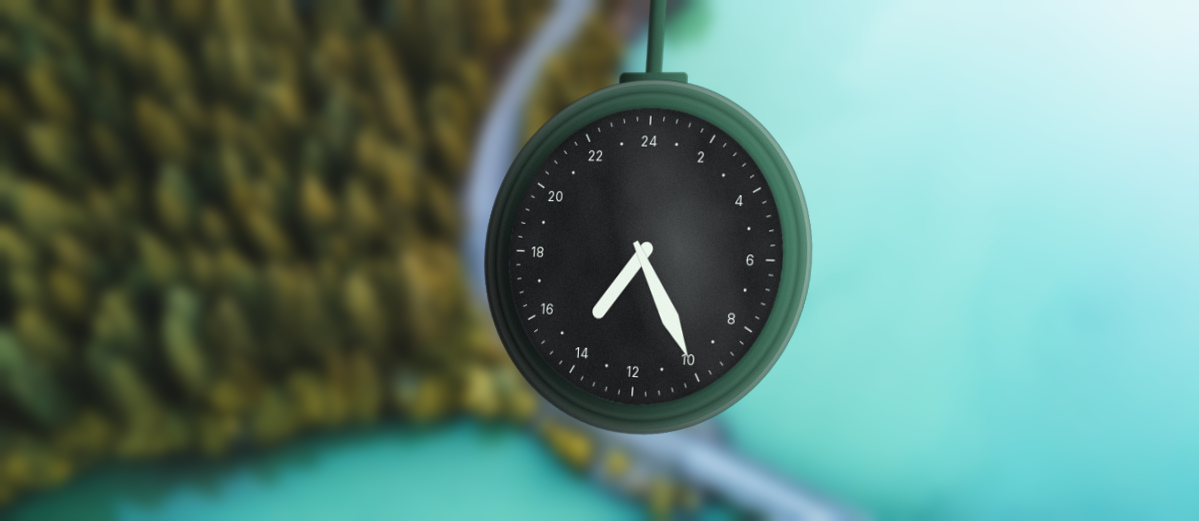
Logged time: 14:25
